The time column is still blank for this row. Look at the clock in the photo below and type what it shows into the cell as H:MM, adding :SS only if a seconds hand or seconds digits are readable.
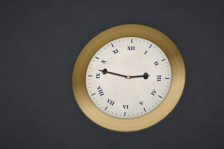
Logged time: 2:47
